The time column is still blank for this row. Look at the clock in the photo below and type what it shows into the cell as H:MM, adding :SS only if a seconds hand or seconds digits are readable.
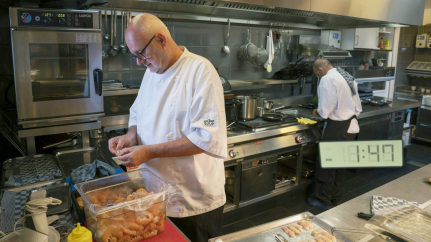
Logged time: 1:47
